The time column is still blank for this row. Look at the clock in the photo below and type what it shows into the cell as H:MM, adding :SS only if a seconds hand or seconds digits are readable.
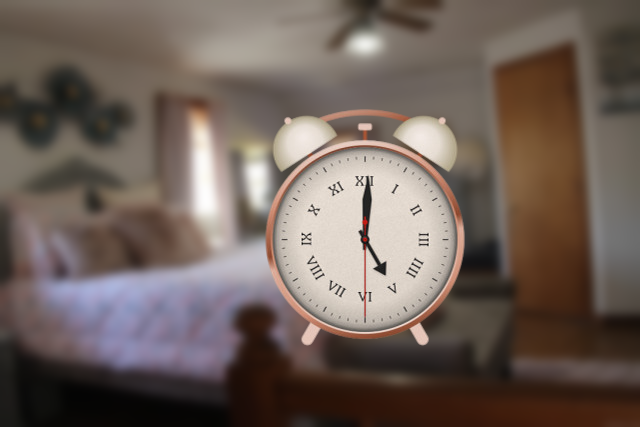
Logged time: 5:00:30
